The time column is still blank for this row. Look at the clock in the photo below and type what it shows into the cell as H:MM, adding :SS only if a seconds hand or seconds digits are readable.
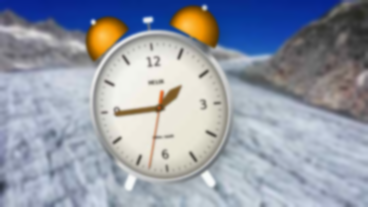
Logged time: 1:44:33
